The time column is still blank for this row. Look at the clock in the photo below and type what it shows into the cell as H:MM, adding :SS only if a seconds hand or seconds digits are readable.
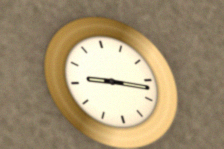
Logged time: 9:17
